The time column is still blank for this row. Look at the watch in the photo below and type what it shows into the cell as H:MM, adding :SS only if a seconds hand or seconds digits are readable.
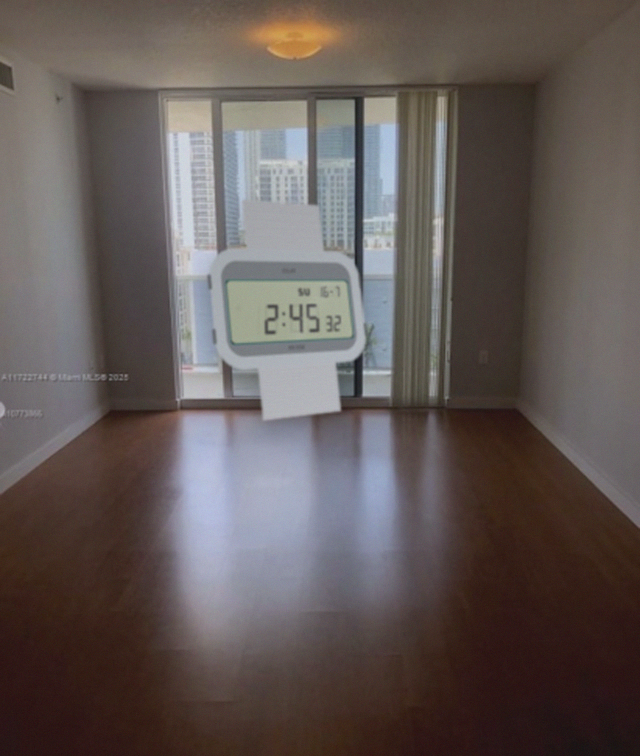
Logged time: 2:45:32
